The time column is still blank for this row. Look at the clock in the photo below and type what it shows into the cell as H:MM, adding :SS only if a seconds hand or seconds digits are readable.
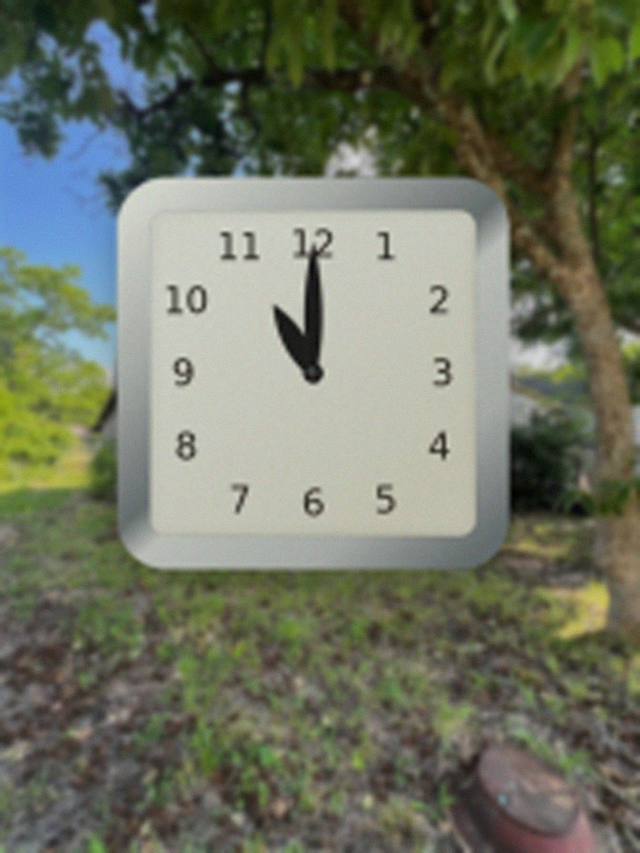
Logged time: 11:00
